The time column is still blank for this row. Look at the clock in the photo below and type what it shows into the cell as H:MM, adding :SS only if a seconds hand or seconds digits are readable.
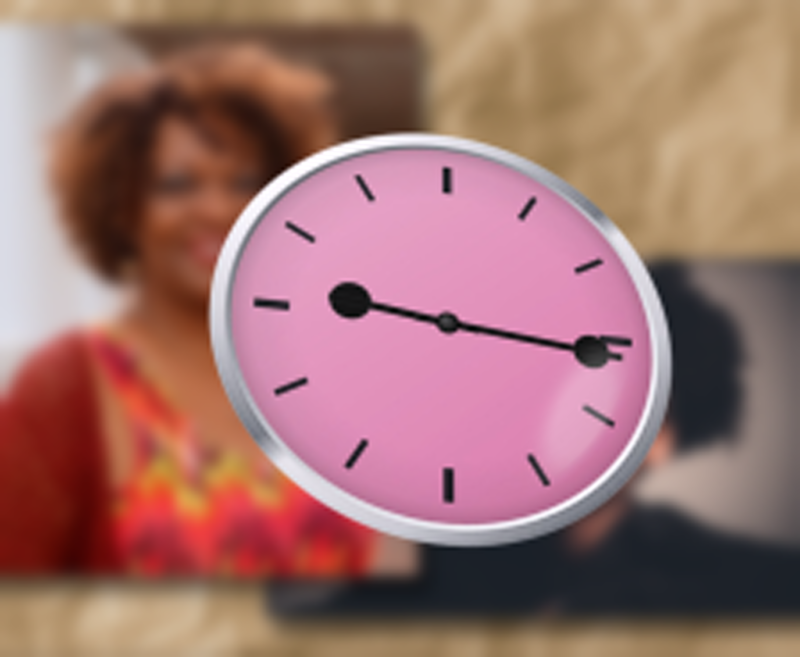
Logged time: 9:16
